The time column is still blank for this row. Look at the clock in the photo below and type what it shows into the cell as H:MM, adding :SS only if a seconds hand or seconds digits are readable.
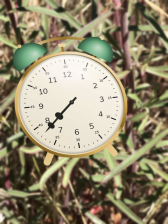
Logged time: 7:38
